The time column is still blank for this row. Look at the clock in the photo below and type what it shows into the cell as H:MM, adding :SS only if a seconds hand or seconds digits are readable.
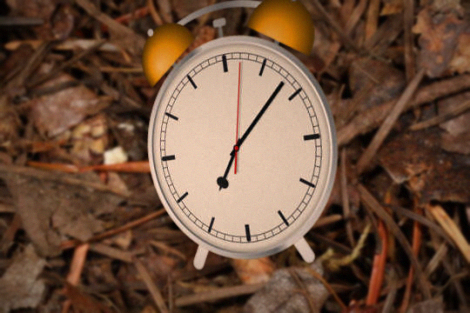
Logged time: 7:08:02
